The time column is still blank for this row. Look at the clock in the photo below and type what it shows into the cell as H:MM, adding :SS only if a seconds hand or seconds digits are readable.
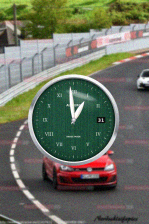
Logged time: 12:59
